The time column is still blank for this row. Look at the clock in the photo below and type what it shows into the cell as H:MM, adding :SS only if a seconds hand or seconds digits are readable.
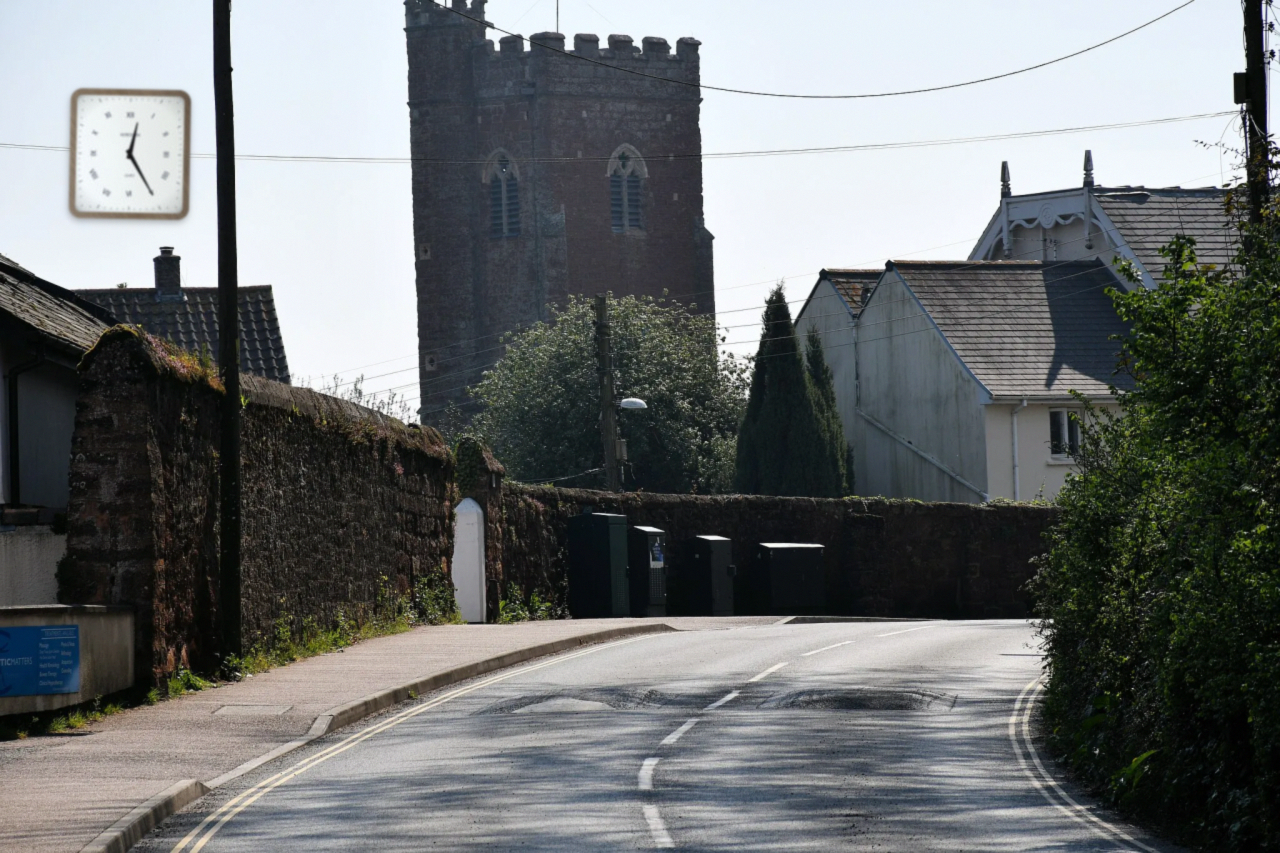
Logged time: 12:25
